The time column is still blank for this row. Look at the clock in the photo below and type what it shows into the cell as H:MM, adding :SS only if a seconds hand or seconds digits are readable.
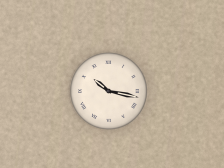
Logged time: 10:17
